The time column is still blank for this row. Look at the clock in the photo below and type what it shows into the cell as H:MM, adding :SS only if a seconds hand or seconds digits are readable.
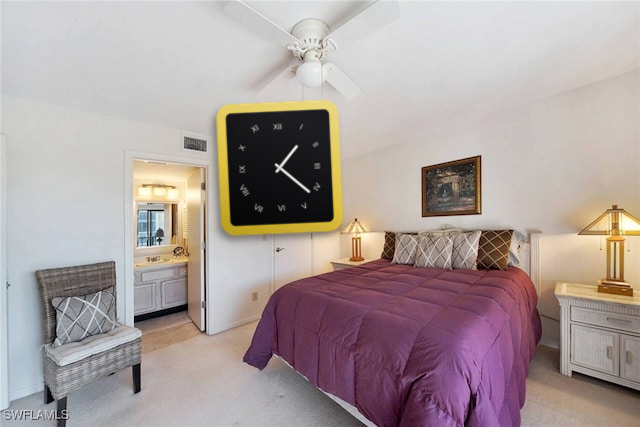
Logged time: 1:22
